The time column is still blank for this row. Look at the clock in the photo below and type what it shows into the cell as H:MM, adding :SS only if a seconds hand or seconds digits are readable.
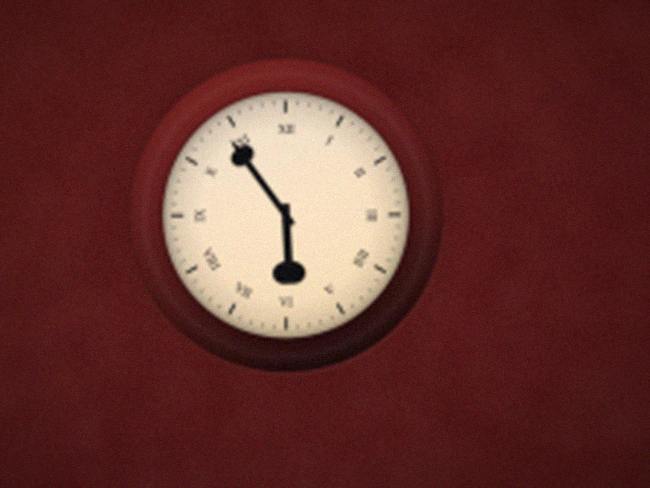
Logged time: 5:54
